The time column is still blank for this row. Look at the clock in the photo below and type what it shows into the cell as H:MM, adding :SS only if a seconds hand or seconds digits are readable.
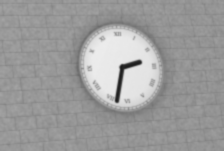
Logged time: 2:33
